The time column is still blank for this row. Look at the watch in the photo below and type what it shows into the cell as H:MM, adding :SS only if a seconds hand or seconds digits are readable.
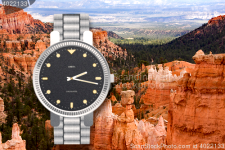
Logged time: 2:17
